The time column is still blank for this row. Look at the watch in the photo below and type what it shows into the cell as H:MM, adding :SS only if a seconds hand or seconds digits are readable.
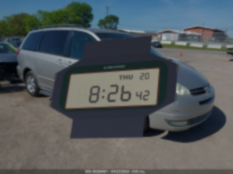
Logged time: 8:26
